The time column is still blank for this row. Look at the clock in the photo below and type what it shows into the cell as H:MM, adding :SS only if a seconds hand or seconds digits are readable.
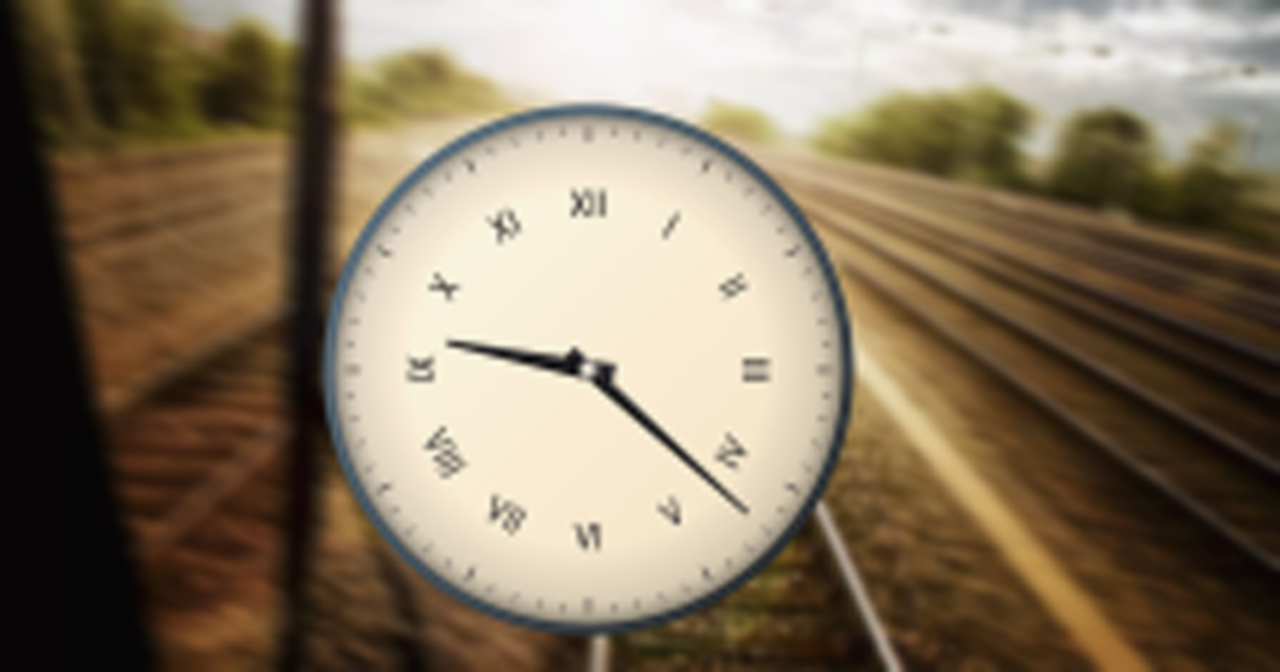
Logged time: 9:22
